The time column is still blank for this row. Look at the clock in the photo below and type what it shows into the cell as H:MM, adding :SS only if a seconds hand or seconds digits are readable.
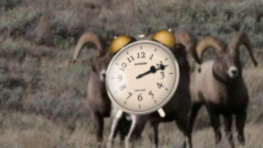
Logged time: 2:12
